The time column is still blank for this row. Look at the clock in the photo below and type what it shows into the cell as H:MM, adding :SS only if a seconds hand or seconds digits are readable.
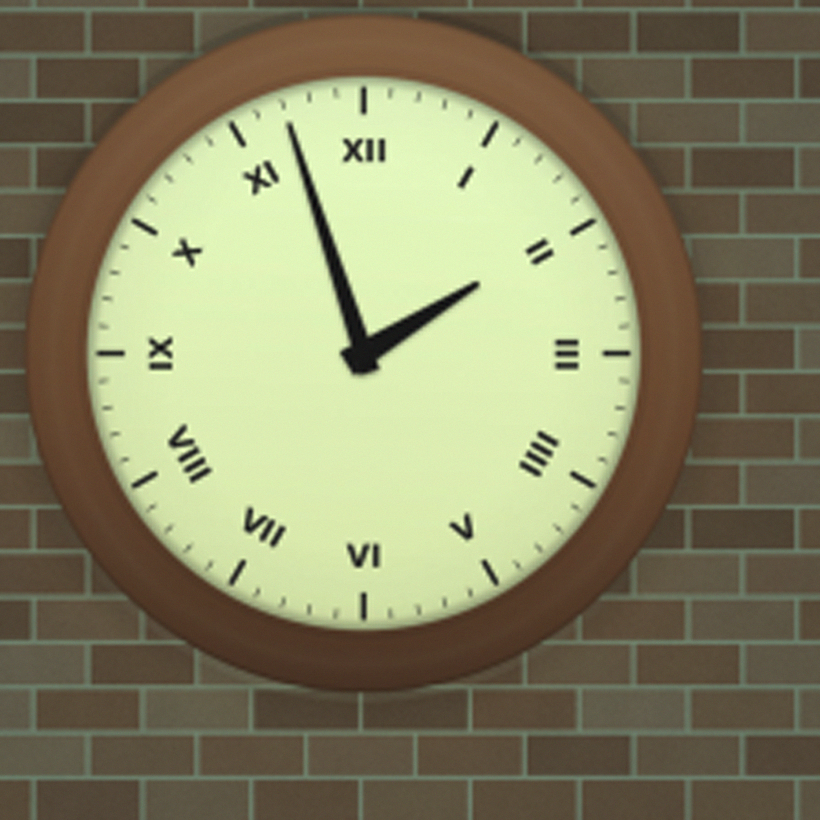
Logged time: 1:57
